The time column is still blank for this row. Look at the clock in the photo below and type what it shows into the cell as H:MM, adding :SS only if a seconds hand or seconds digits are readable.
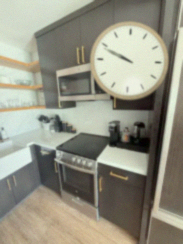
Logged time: 9:49
